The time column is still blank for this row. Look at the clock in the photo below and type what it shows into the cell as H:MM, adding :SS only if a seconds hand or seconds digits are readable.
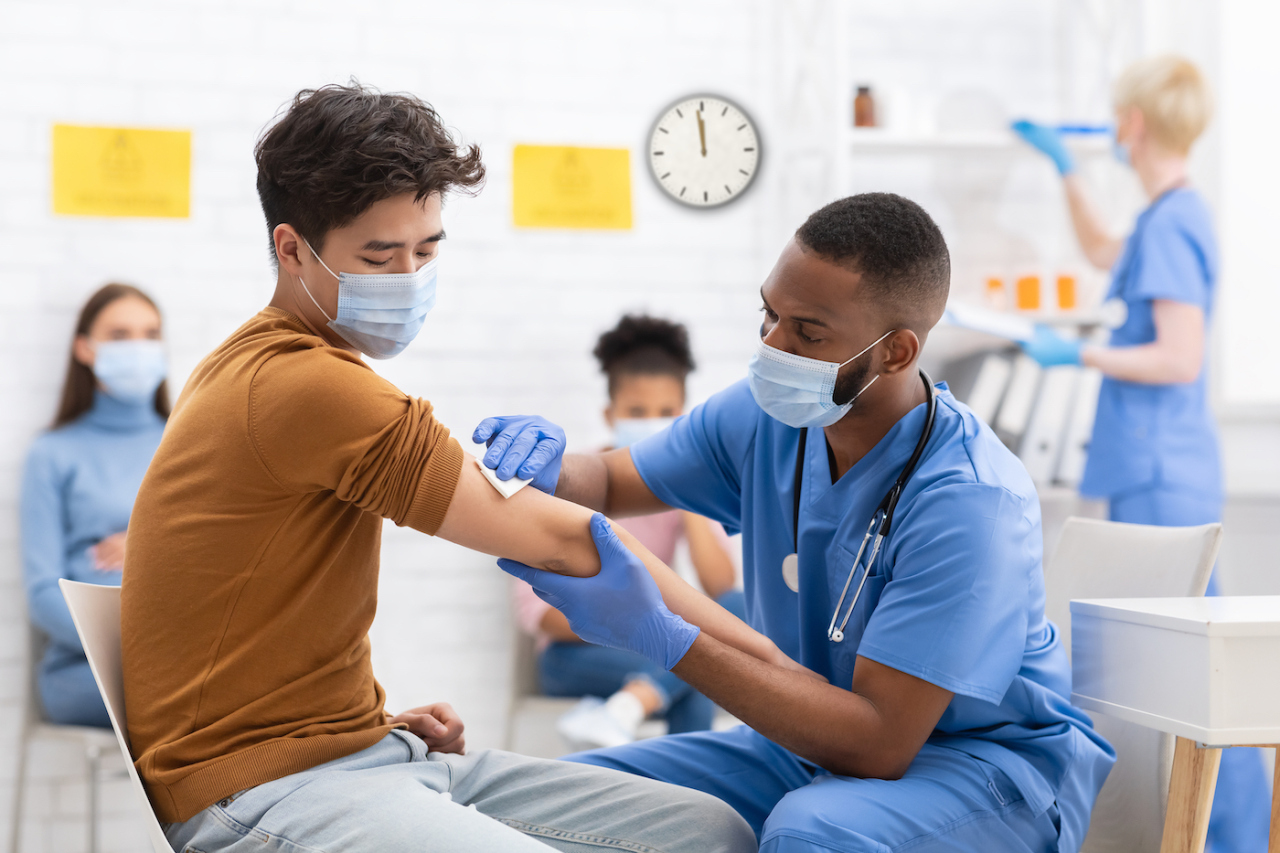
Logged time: 11:59
